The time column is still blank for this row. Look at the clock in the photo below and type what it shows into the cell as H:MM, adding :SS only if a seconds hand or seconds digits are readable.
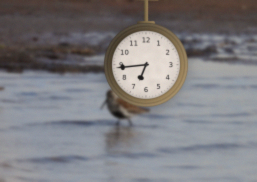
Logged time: 6:44
